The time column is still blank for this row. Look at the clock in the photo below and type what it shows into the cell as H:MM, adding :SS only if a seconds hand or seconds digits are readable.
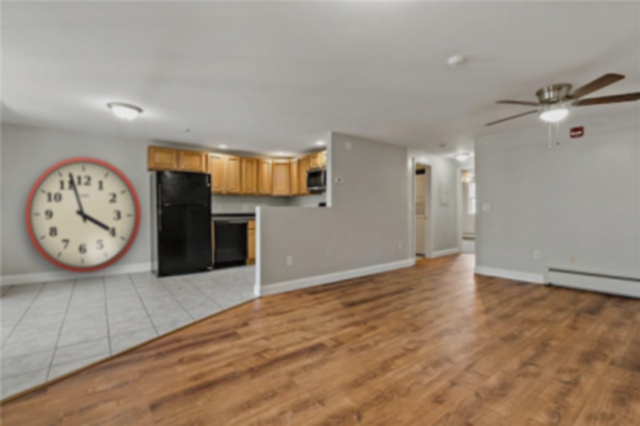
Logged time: 3:57
